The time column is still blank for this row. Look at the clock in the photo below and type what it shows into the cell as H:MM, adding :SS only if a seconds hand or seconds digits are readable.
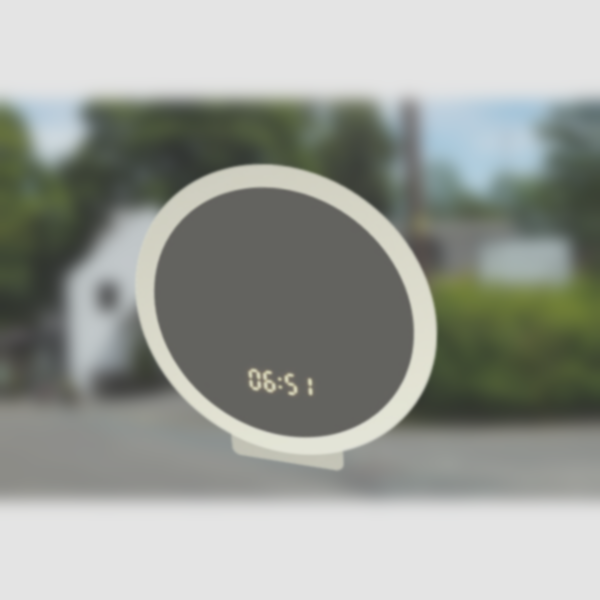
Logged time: 6:51
